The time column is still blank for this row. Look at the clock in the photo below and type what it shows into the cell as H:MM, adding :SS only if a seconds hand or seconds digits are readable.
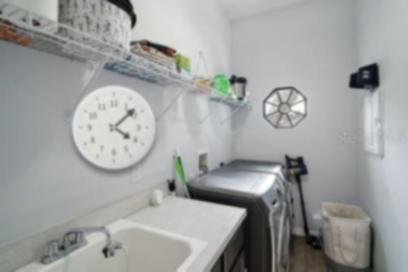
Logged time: 4:08
